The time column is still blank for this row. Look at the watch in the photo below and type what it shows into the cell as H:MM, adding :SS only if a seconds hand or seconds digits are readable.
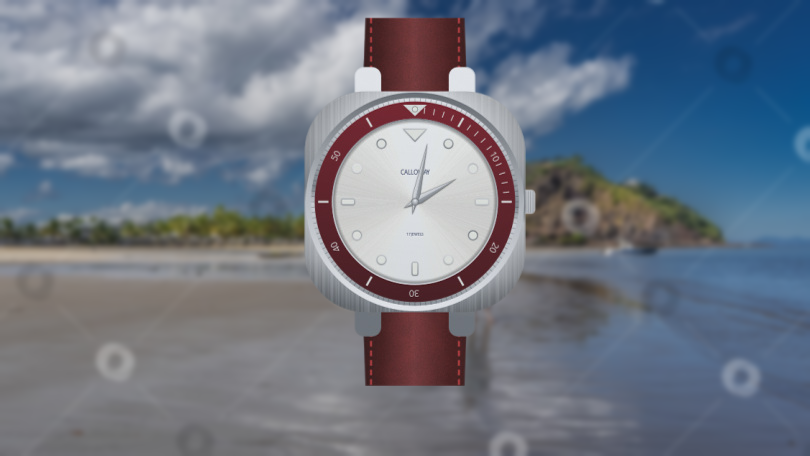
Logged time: 2:02
